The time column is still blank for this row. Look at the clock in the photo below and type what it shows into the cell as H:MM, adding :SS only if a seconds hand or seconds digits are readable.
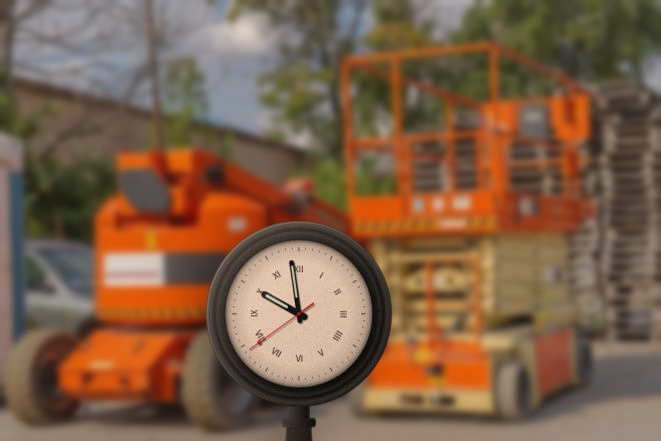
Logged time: 9:58:39
